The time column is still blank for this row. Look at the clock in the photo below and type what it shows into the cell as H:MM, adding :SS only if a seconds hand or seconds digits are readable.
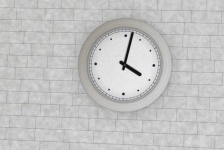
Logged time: 4:02
